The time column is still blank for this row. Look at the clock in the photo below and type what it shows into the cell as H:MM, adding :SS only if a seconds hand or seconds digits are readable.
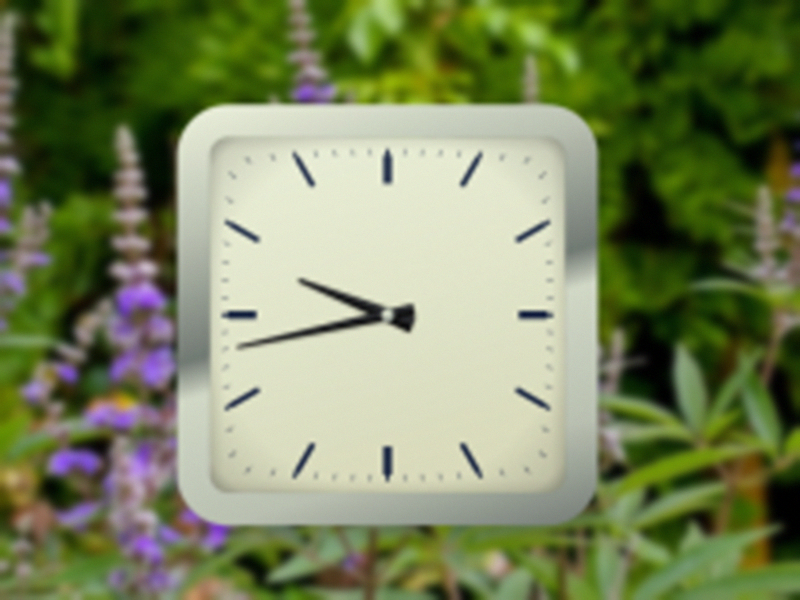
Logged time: 9:43
